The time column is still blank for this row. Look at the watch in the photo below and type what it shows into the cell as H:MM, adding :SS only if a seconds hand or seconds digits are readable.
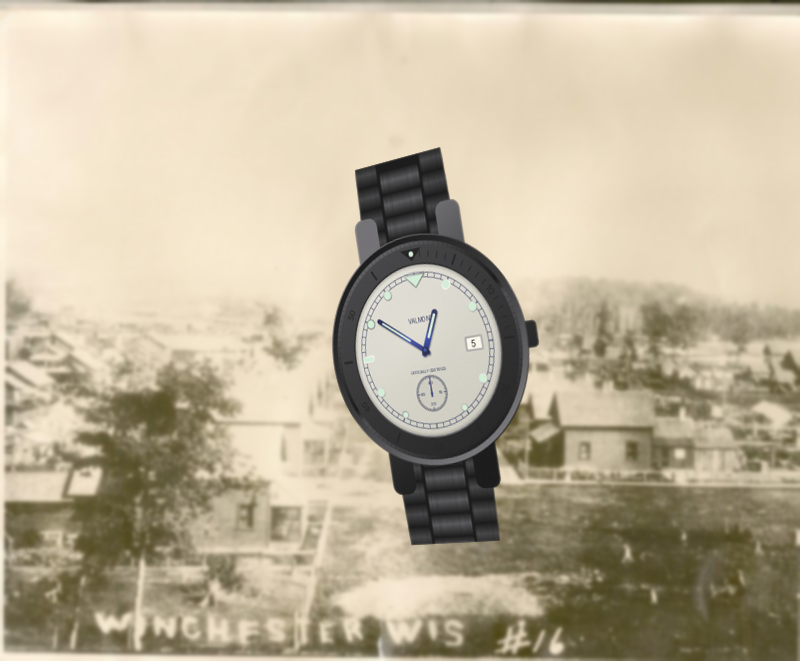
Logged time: 12:51
